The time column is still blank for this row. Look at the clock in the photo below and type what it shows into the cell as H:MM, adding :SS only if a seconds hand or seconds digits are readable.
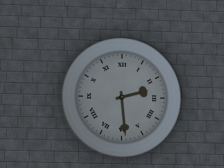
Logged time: 2:29
